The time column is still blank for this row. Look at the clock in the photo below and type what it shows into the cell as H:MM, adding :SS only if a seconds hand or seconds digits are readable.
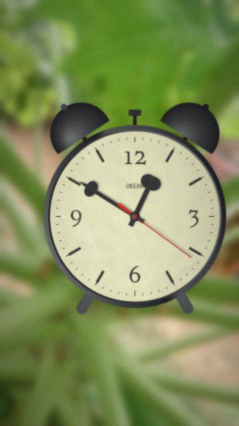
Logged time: 12:50:21
